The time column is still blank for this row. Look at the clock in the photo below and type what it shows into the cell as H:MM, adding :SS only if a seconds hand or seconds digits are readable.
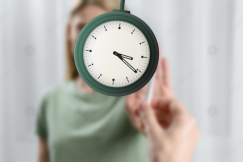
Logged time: 3:21
